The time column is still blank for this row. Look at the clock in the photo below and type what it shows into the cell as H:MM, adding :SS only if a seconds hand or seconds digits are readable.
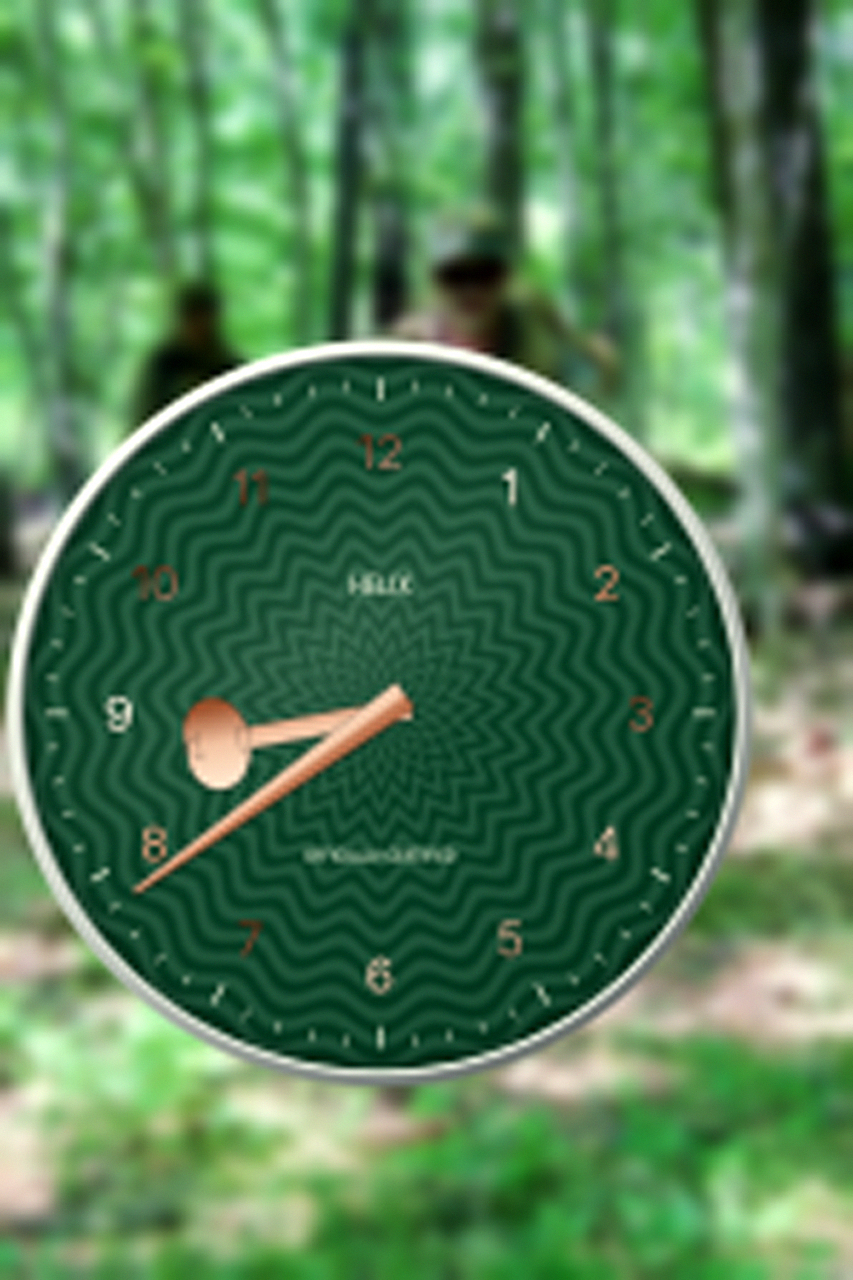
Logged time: 8:39
